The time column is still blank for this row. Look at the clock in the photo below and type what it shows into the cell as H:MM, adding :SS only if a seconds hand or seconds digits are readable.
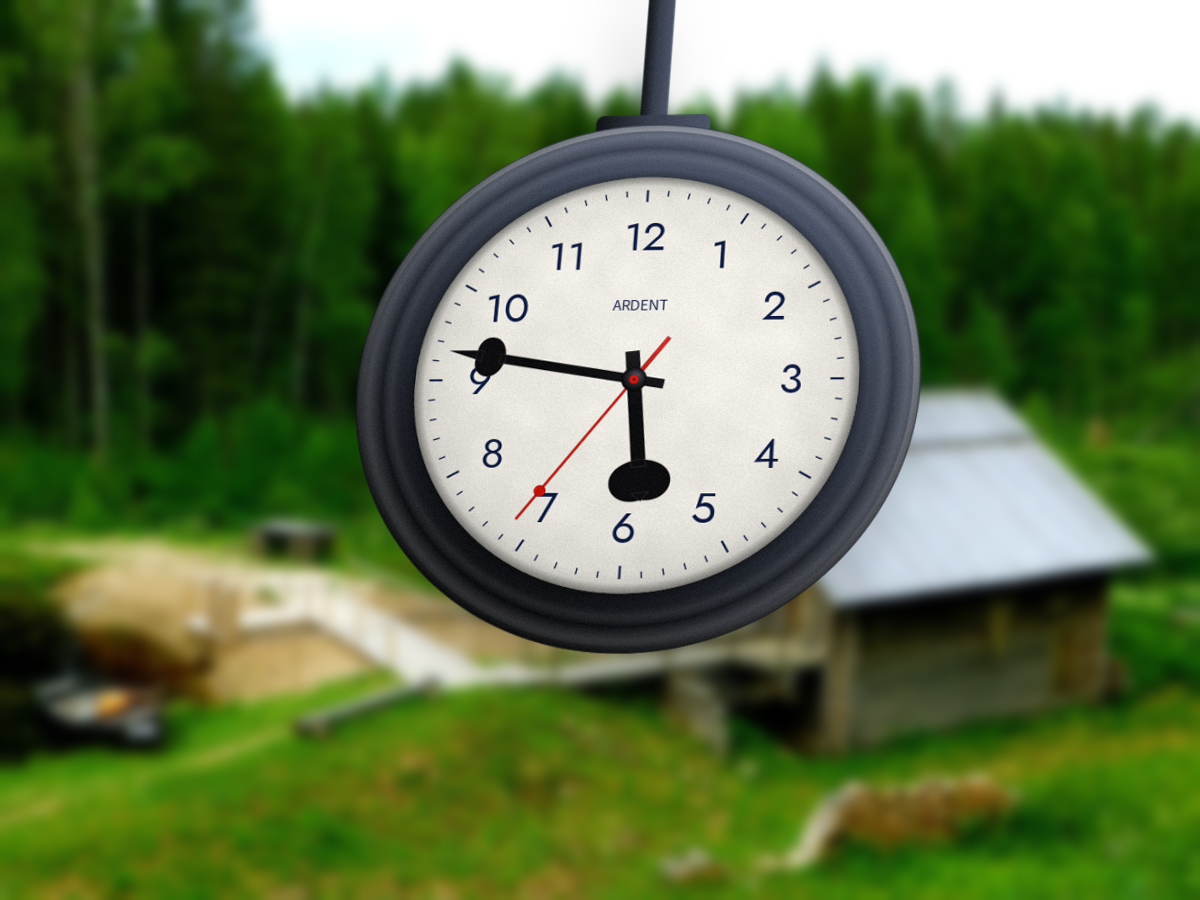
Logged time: 5:46:36
